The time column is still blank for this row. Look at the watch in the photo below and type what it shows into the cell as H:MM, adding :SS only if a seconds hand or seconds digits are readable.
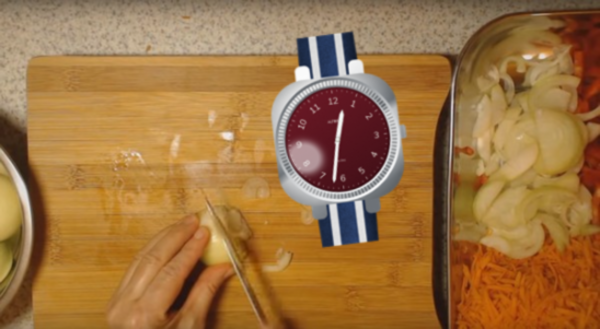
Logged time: 12:32
